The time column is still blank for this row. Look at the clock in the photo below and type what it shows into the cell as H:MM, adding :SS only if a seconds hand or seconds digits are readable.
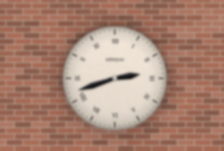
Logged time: 2:42
